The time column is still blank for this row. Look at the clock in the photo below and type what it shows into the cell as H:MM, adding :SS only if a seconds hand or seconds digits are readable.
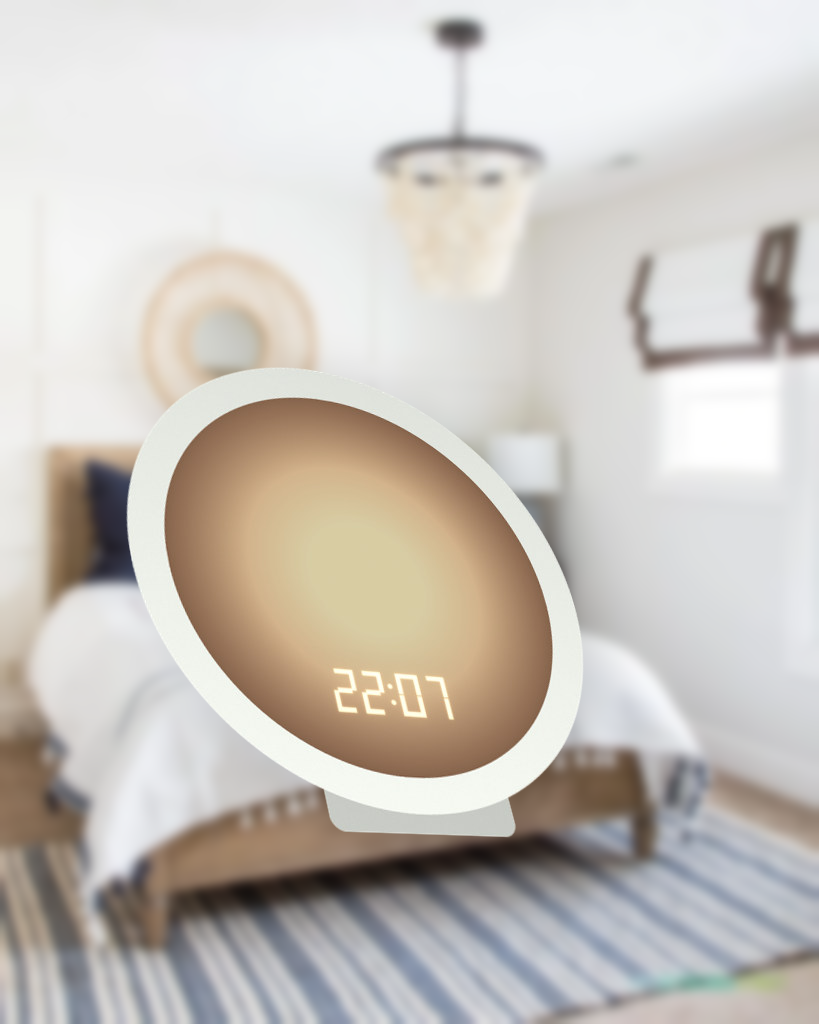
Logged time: 22:07
